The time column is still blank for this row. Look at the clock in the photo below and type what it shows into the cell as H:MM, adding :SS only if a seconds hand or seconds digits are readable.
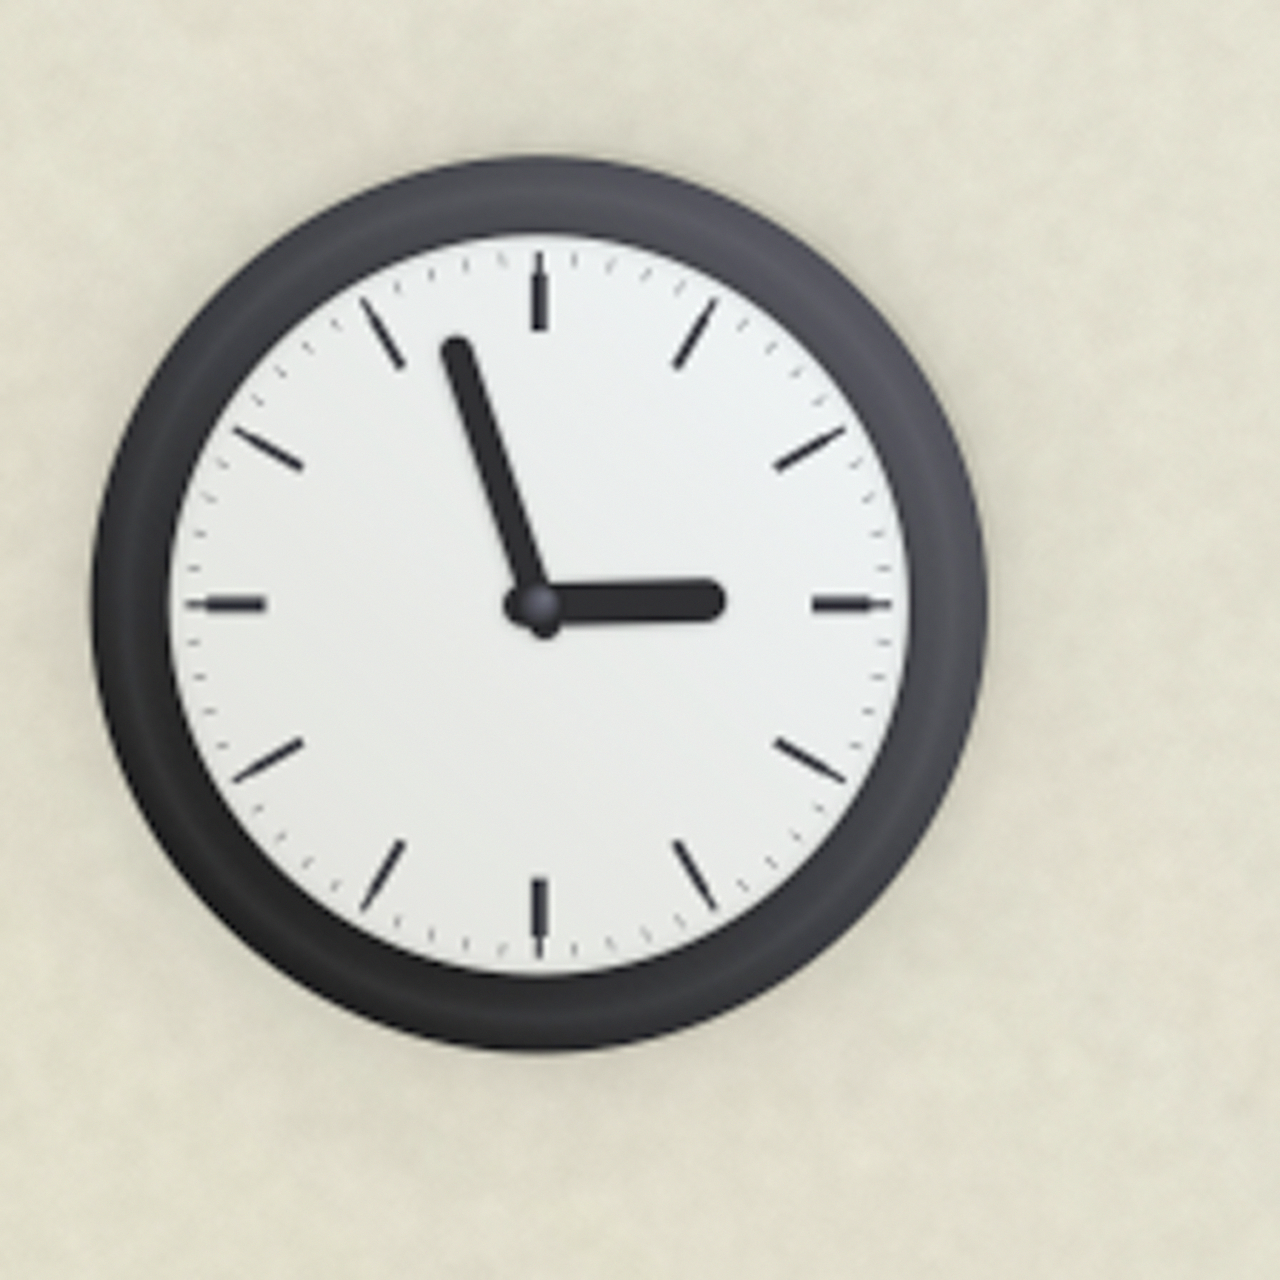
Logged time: 2:57
